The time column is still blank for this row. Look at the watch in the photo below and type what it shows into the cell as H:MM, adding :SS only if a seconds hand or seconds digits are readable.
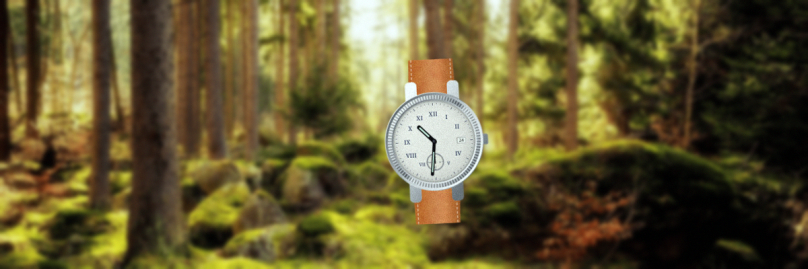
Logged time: 10:31
